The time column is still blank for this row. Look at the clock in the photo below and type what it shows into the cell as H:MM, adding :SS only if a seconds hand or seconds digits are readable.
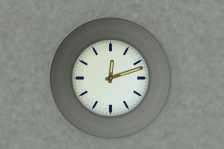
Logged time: 12:12
